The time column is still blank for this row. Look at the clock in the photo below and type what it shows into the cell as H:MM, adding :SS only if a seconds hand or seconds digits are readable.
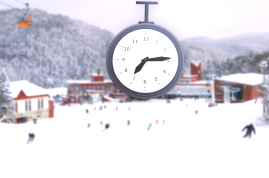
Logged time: 7:14
